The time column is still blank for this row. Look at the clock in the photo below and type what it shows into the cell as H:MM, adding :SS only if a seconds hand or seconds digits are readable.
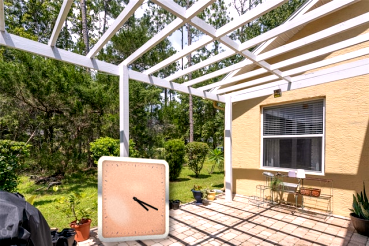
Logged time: 4:19
